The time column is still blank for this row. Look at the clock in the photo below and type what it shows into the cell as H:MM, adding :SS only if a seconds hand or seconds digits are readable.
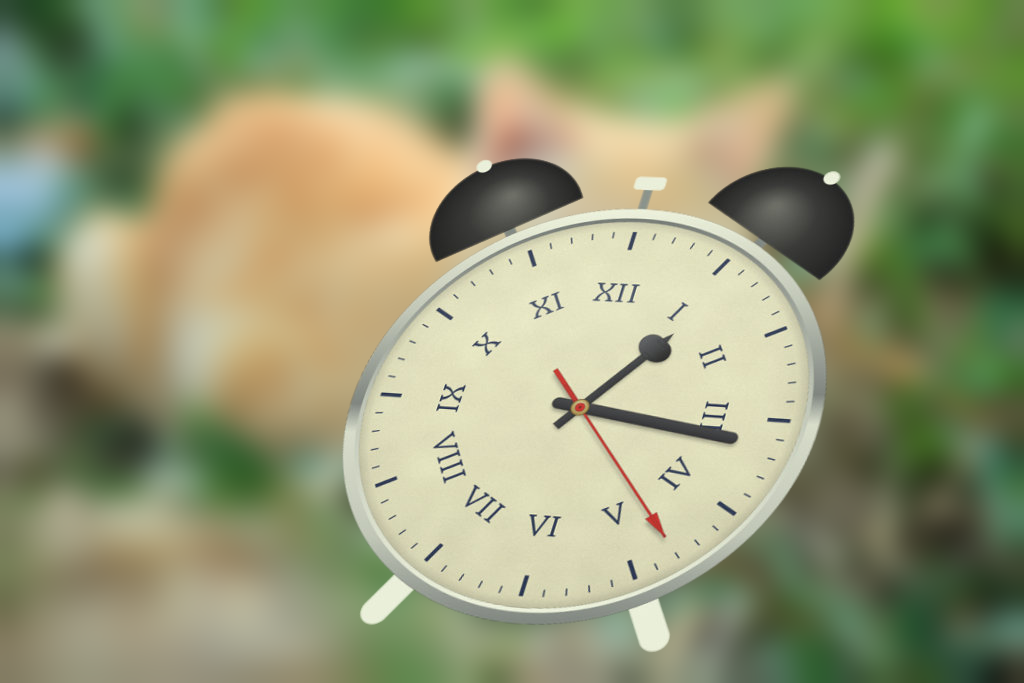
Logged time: 1:16:23
